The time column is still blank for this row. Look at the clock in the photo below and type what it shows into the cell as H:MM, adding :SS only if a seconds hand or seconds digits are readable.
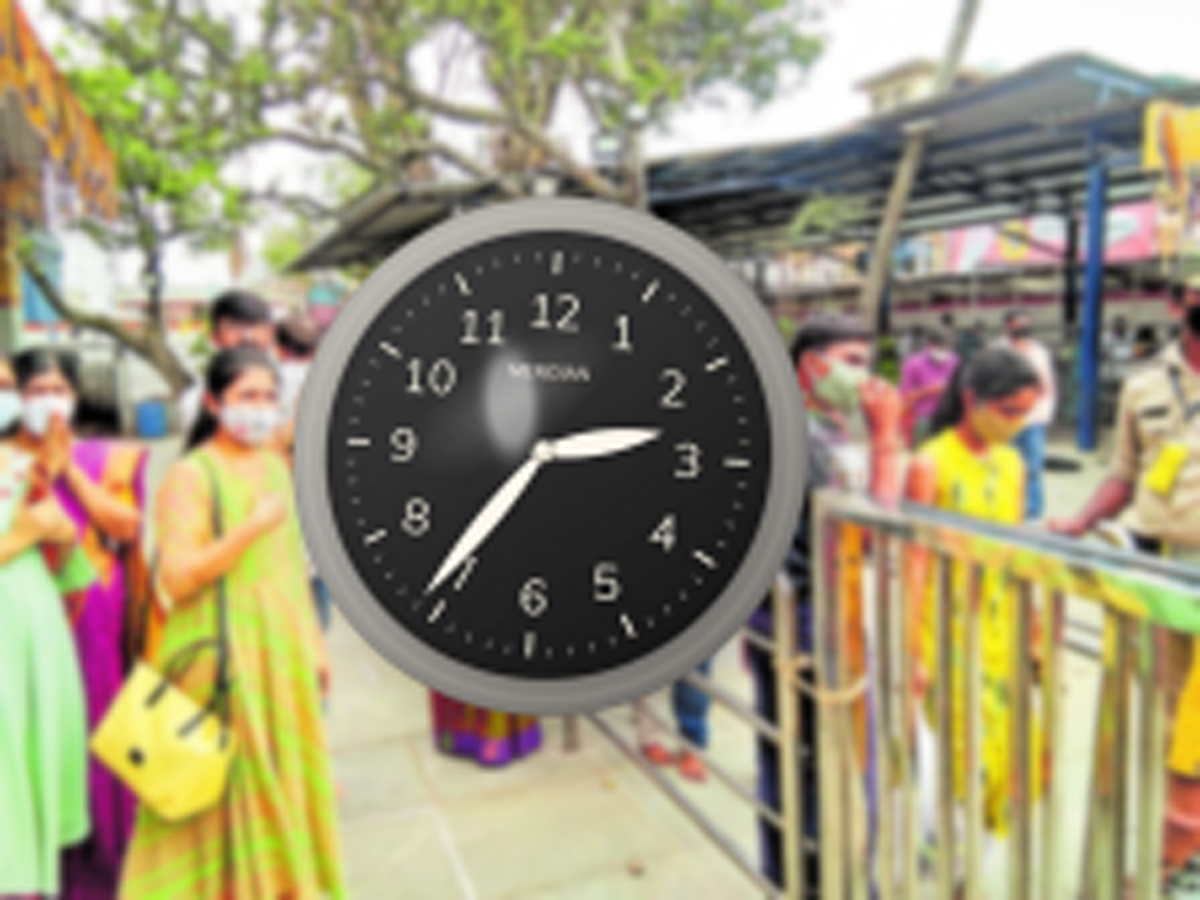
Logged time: 2:36
